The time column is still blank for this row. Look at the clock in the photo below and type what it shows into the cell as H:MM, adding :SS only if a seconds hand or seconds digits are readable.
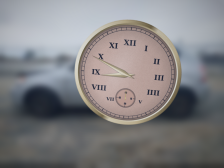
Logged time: 8:49
